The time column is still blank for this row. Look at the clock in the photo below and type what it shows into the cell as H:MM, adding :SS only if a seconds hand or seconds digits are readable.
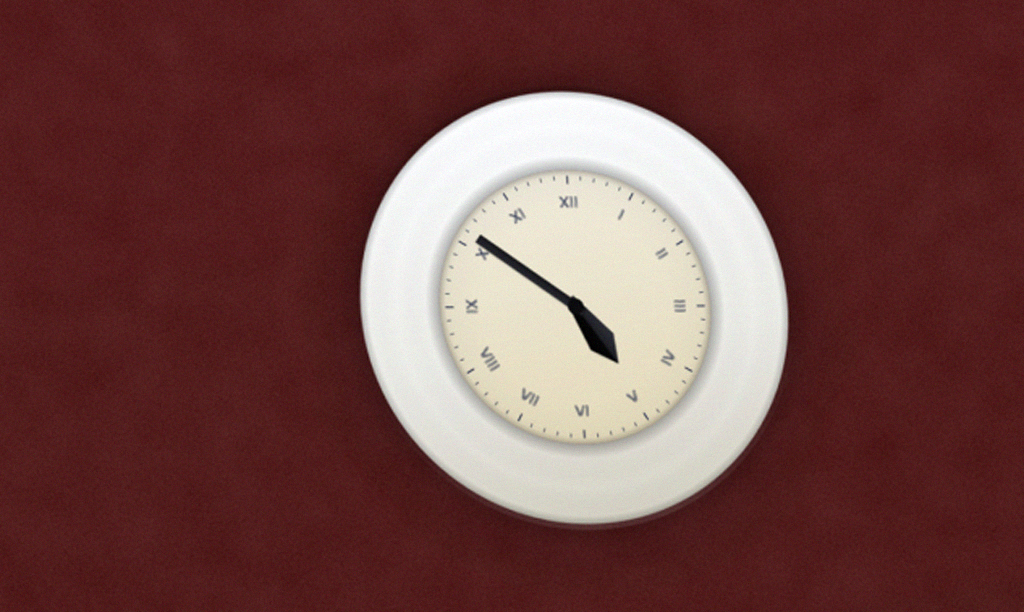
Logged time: 4:51
